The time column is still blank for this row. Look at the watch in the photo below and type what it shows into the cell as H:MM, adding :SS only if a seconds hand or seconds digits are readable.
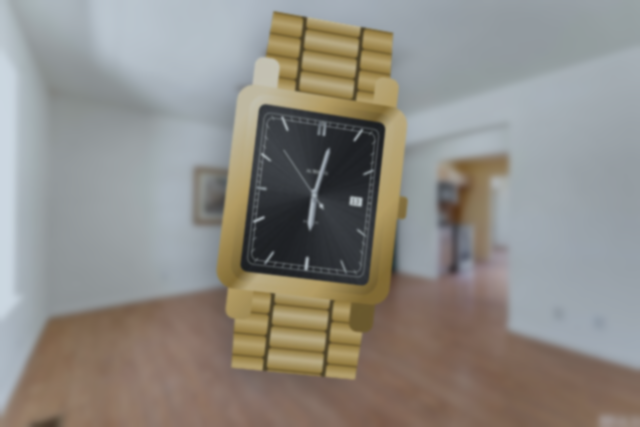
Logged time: 6:01:53
